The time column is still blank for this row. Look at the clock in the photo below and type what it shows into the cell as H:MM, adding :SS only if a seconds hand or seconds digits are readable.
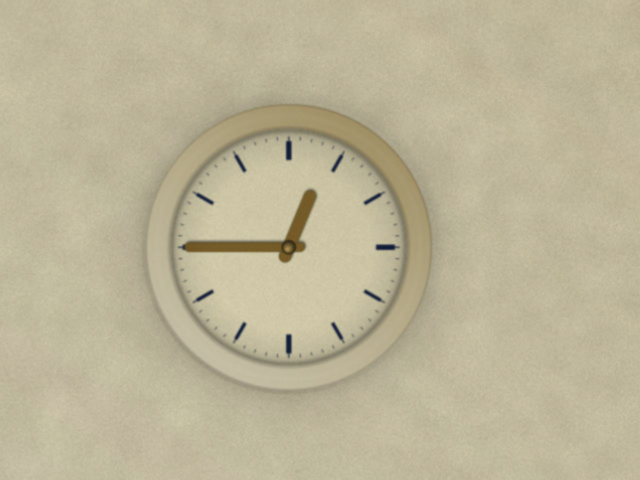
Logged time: 12:45
